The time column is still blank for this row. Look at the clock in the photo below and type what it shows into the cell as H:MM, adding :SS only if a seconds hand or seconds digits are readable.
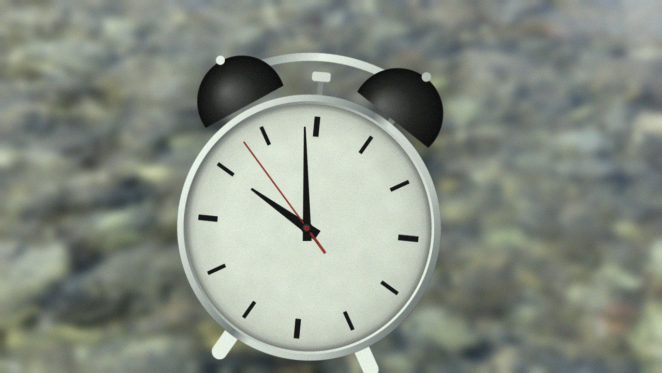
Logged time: 9:58:53
